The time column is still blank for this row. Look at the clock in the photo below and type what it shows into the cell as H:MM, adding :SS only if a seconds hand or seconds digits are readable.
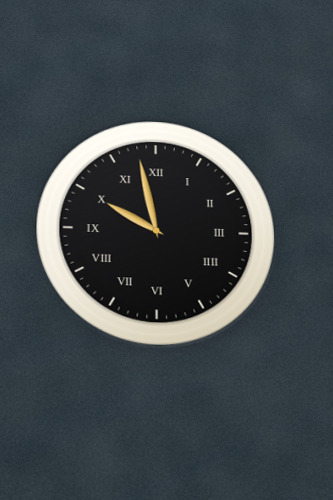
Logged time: 9:58
